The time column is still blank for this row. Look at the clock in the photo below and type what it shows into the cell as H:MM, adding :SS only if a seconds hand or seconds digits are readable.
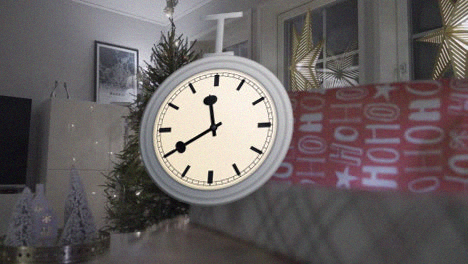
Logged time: 11:40
